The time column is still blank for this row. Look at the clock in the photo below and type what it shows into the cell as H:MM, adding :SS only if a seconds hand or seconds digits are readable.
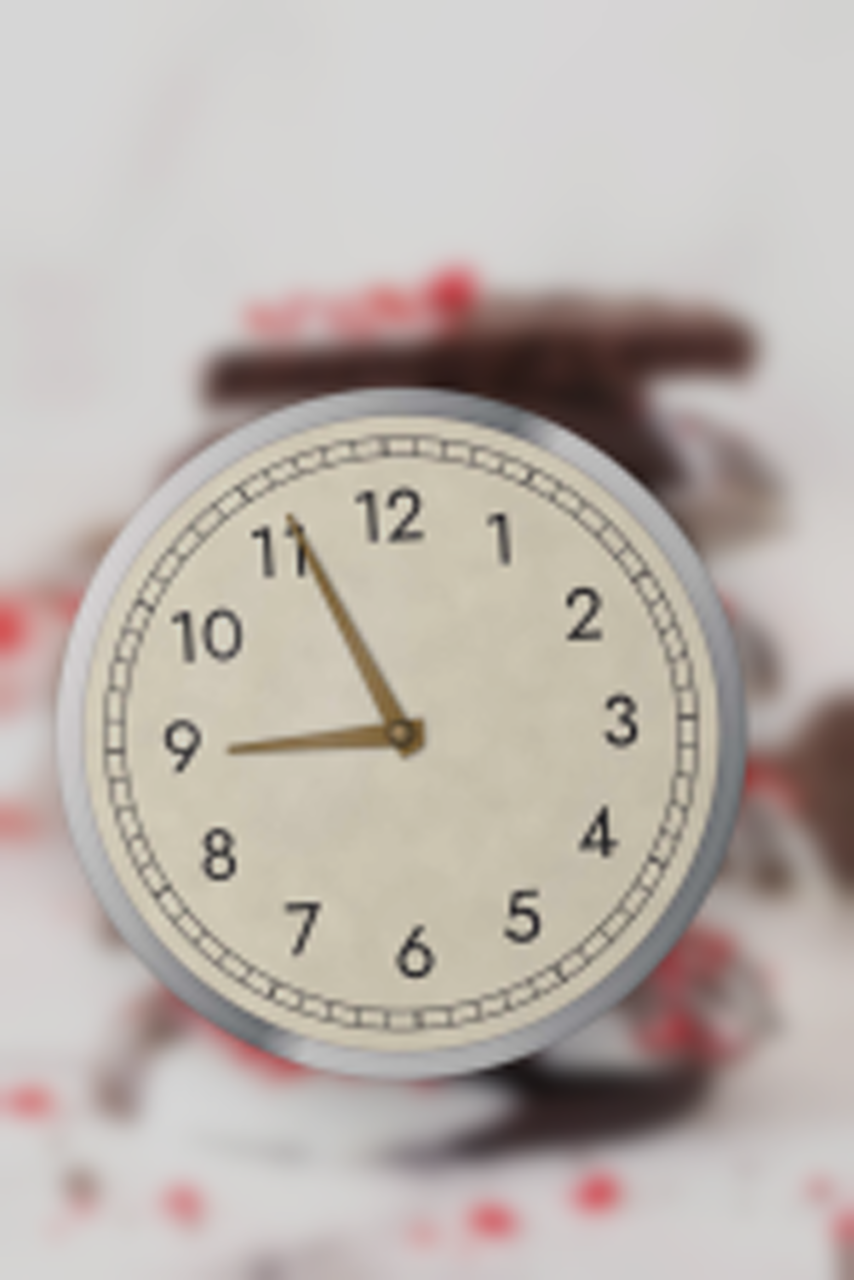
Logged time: 8:56
